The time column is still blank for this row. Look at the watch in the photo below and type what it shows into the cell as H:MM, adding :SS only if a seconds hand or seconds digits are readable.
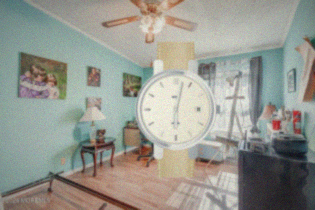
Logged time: 6:02
